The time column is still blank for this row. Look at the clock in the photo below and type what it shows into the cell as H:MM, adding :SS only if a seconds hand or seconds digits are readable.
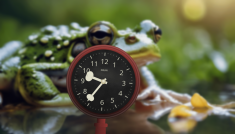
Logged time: 9:36
